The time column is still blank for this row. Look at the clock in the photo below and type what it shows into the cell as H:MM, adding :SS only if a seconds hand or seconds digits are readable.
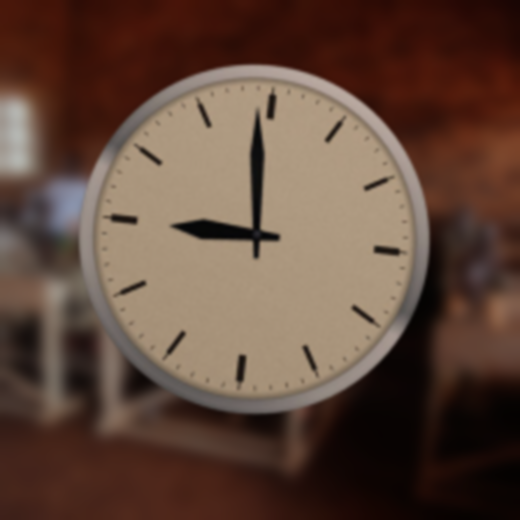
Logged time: 8:59
